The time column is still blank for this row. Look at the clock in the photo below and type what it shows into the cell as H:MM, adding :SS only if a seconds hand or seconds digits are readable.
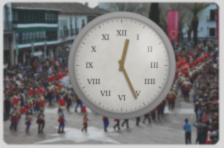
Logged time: 12:26
